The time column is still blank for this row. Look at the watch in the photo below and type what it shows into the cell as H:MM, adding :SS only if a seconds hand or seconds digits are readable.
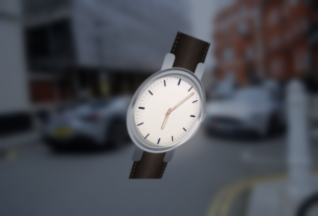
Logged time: 6:07
